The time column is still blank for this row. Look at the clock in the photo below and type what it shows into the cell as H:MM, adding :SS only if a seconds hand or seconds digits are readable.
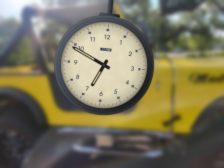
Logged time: 6:49
